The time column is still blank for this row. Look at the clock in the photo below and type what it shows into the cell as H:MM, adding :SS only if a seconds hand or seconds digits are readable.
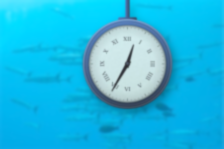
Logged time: 12:35
